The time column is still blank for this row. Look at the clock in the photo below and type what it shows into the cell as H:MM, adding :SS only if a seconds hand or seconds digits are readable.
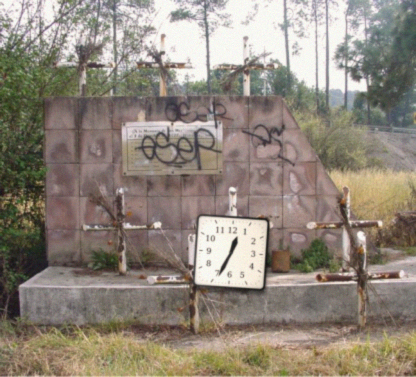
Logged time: 12:34
